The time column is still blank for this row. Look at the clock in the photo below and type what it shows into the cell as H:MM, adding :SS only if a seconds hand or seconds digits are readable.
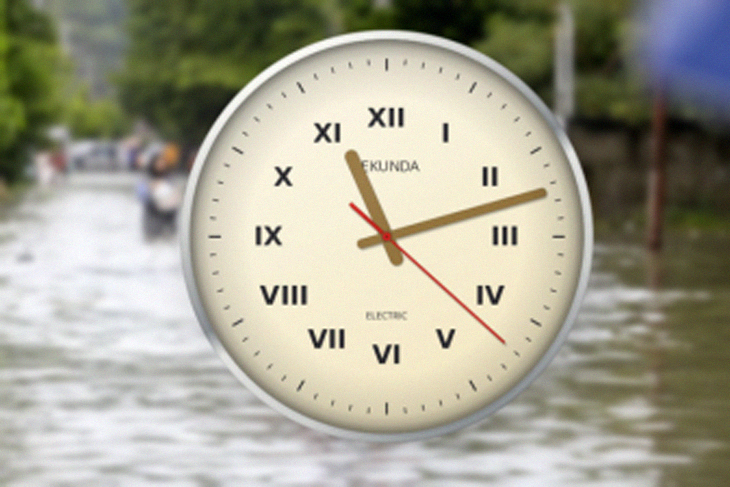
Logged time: 11:12:22
